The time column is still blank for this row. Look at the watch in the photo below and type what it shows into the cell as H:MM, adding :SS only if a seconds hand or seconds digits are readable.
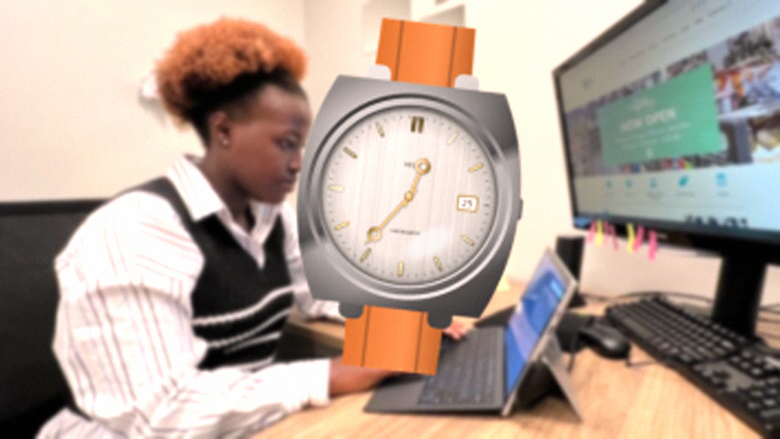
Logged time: 12:36
